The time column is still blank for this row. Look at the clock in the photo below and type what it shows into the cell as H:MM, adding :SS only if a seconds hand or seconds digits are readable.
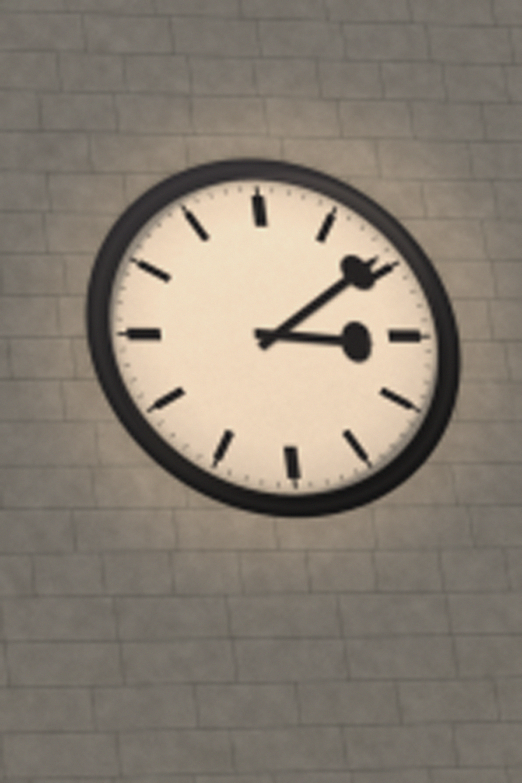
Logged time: 3:09
